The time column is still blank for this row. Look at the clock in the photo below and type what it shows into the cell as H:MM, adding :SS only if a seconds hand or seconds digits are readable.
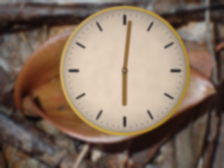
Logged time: 6:01
